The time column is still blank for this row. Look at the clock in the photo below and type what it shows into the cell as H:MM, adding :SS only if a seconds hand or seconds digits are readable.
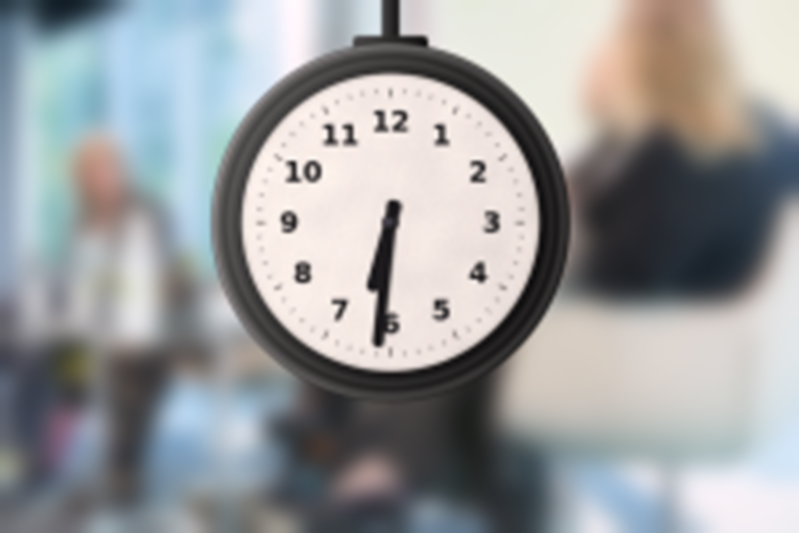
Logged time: 6:31
